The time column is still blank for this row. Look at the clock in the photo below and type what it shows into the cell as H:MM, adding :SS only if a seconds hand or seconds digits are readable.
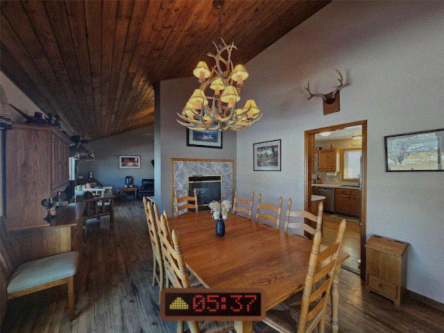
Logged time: 5:37
